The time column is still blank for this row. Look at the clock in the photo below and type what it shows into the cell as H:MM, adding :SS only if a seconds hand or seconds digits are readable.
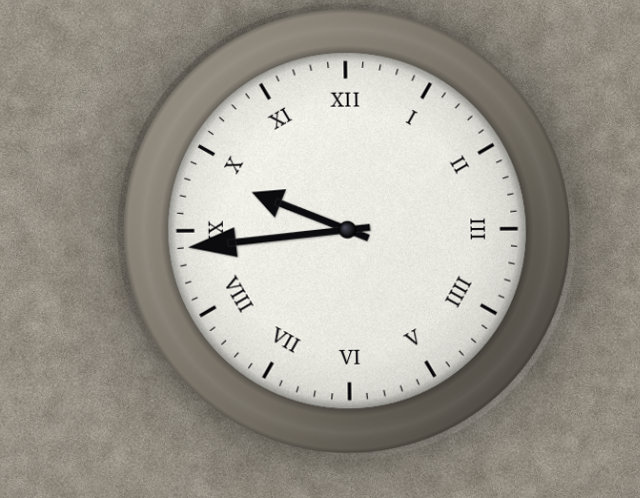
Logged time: 9:44
